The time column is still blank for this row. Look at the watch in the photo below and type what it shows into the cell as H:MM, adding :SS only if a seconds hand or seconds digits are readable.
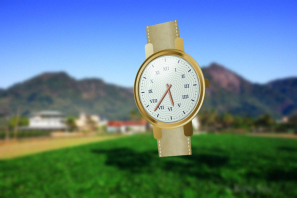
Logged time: 5:37
